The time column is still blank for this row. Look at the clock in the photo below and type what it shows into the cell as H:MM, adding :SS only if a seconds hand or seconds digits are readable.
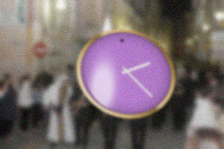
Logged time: 2:24
